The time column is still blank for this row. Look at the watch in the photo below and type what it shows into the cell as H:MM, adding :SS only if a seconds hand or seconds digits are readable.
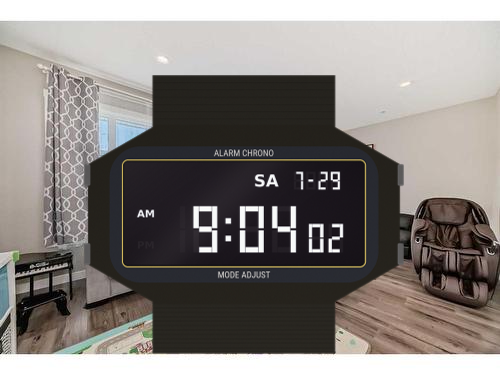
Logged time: 9:04:02
